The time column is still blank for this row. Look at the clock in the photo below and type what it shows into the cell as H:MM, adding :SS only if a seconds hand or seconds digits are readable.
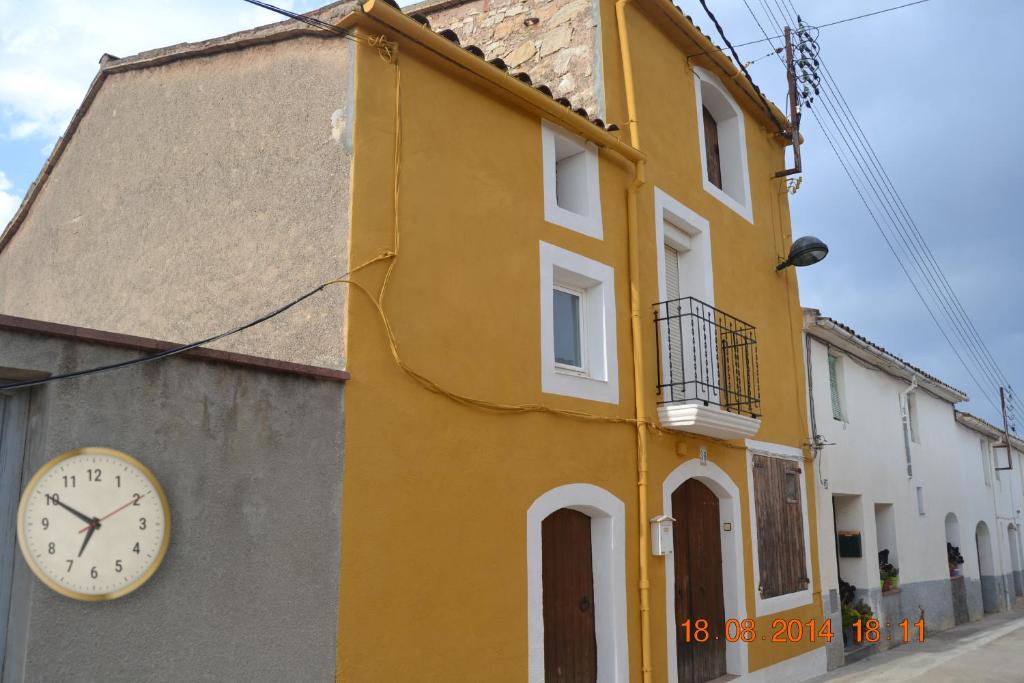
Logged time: 6:50:10
